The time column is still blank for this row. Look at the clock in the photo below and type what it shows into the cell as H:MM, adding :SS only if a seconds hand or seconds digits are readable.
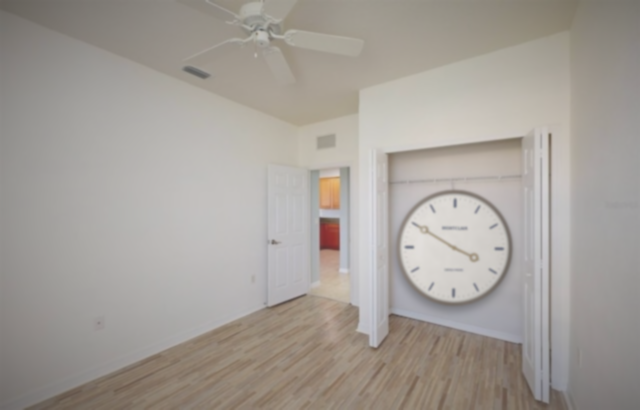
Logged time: 3:50
